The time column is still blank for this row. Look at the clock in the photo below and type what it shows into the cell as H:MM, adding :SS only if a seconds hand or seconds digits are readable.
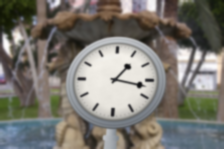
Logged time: 1:17
